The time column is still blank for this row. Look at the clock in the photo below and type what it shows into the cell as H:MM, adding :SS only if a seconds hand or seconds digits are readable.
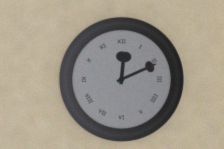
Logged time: 12:11
